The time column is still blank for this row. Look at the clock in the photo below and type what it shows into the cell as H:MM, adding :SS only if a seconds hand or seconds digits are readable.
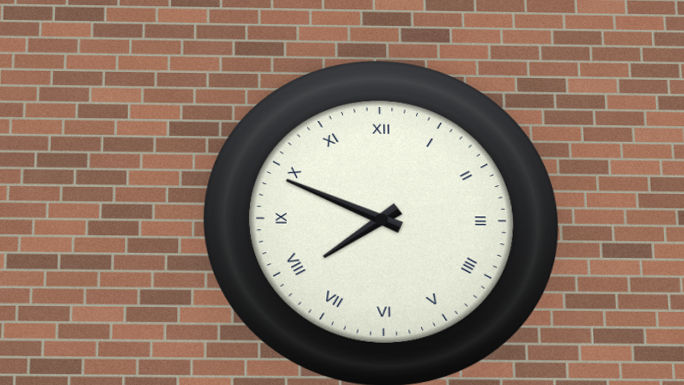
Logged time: 7:49
